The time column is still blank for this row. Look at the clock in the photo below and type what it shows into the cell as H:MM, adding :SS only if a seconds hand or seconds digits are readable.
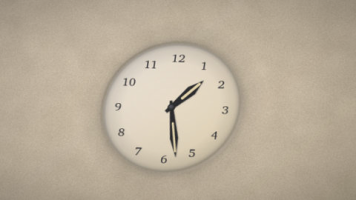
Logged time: 1:28
